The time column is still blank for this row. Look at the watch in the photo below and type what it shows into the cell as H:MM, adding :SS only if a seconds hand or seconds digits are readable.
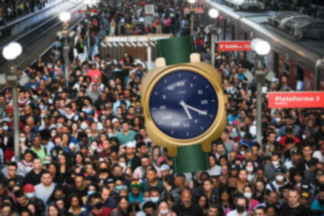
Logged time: 5:20
